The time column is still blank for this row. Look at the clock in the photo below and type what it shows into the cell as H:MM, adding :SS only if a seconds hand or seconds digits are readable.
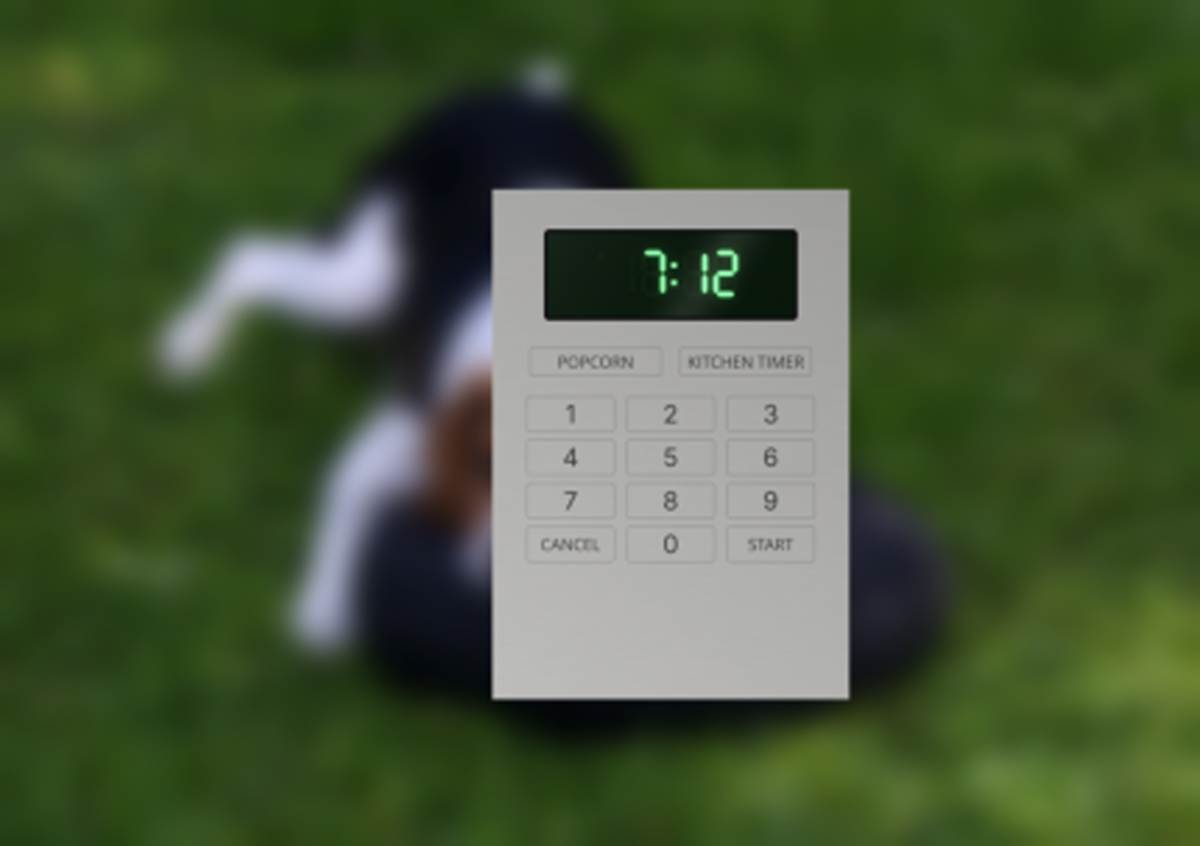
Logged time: 7:12
